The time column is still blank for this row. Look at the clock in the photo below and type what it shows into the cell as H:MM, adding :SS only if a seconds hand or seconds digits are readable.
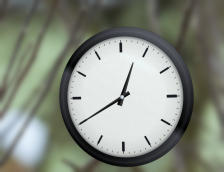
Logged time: 12:40
